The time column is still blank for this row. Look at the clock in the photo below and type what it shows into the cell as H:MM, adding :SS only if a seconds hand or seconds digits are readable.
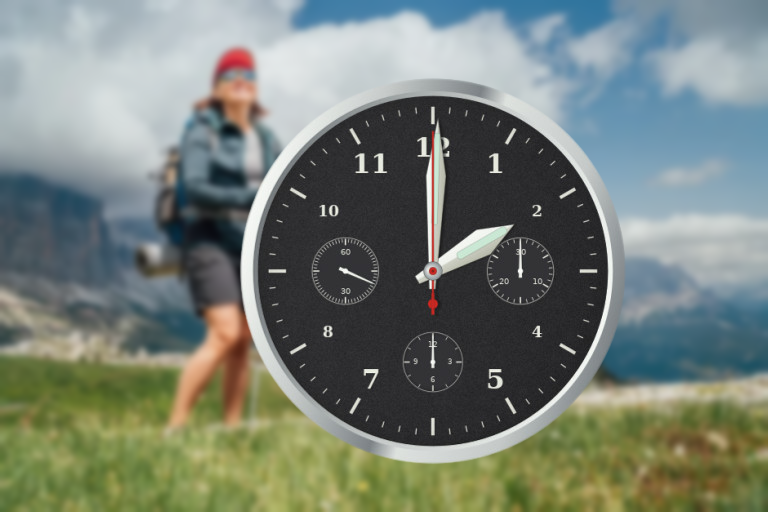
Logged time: 2:00:19
